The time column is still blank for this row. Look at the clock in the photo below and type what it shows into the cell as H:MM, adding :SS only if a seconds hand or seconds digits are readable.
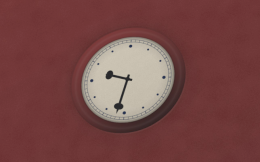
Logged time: 9:32
